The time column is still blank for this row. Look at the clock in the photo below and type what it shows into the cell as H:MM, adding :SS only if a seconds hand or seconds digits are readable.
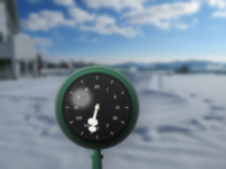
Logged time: 6:32
